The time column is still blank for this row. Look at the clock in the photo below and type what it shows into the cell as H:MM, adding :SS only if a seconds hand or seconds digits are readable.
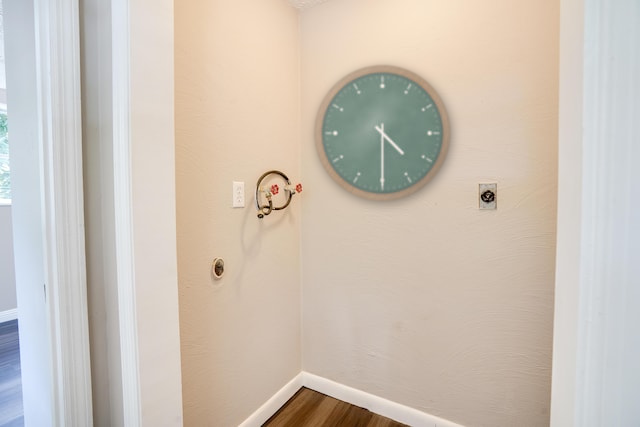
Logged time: 4:30
